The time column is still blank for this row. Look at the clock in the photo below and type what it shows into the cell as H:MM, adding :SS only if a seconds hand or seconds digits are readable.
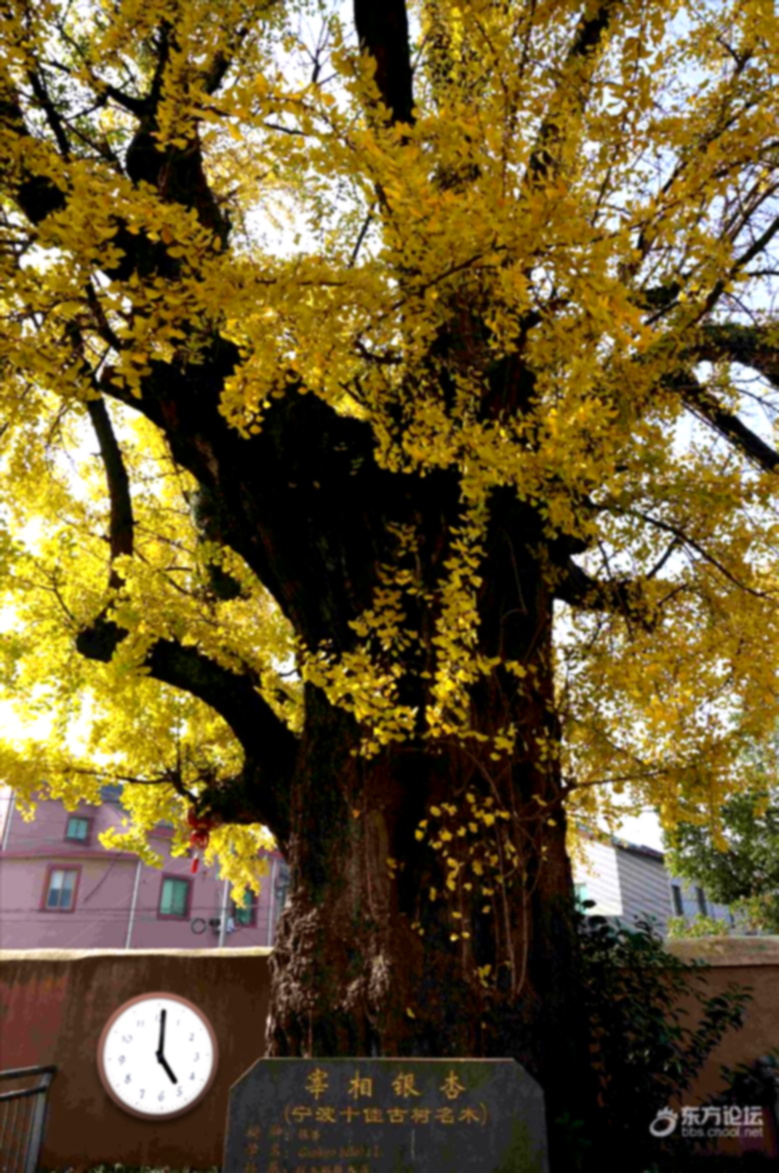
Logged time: 5:01
